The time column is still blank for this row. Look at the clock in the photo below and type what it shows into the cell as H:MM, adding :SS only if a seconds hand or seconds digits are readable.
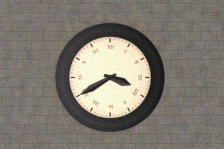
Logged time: 3:40
